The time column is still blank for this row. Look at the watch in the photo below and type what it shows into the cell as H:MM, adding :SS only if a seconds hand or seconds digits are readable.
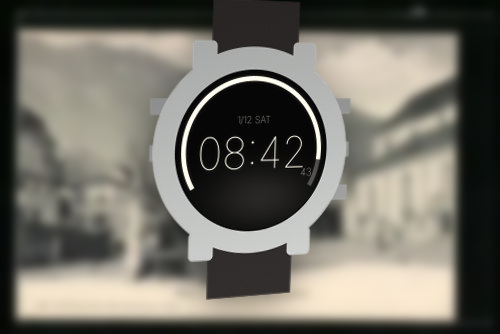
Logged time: 8:42:43
